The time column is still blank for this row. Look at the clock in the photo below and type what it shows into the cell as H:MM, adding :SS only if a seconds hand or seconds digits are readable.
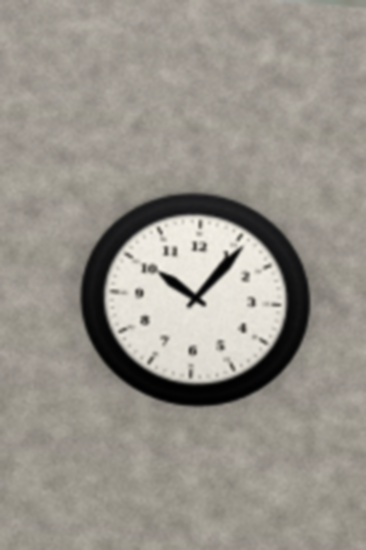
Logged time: 10:06
